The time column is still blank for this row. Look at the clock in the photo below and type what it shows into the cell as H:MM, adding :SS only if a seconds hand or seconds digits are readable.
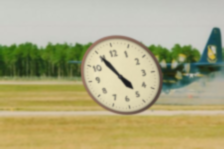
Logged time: 4:55
